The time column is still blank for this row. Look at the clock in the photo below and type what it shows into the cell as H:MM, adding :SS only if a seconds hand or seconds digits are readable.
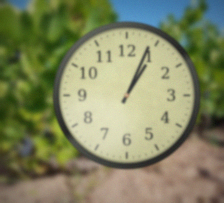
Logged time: 1:04
